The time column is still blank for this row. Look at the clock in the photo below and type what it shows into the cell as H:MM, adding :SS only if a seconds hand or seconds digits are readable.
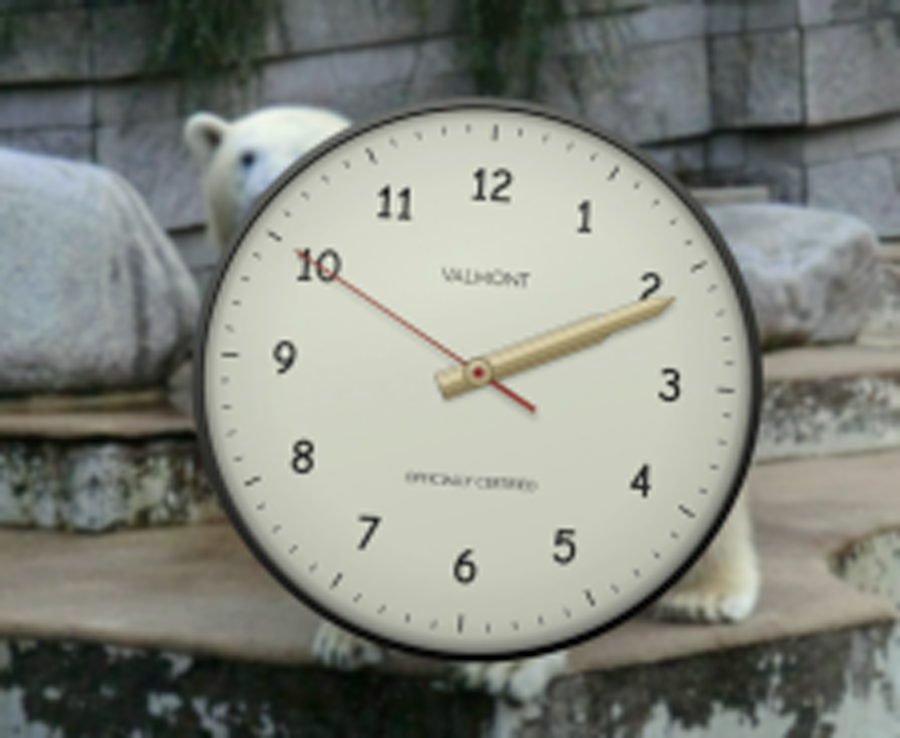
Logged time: 2:10:50
